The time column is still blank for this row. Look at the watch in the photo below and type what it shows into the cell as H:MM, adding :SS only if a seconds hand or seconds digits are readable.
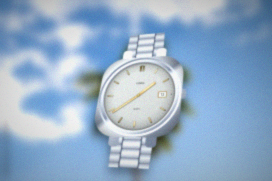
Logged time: 1:39
